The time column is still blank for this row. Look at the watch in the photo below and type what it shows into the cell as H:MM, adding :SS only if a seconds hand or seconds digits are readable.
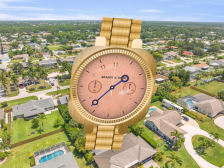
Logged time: 1:37
